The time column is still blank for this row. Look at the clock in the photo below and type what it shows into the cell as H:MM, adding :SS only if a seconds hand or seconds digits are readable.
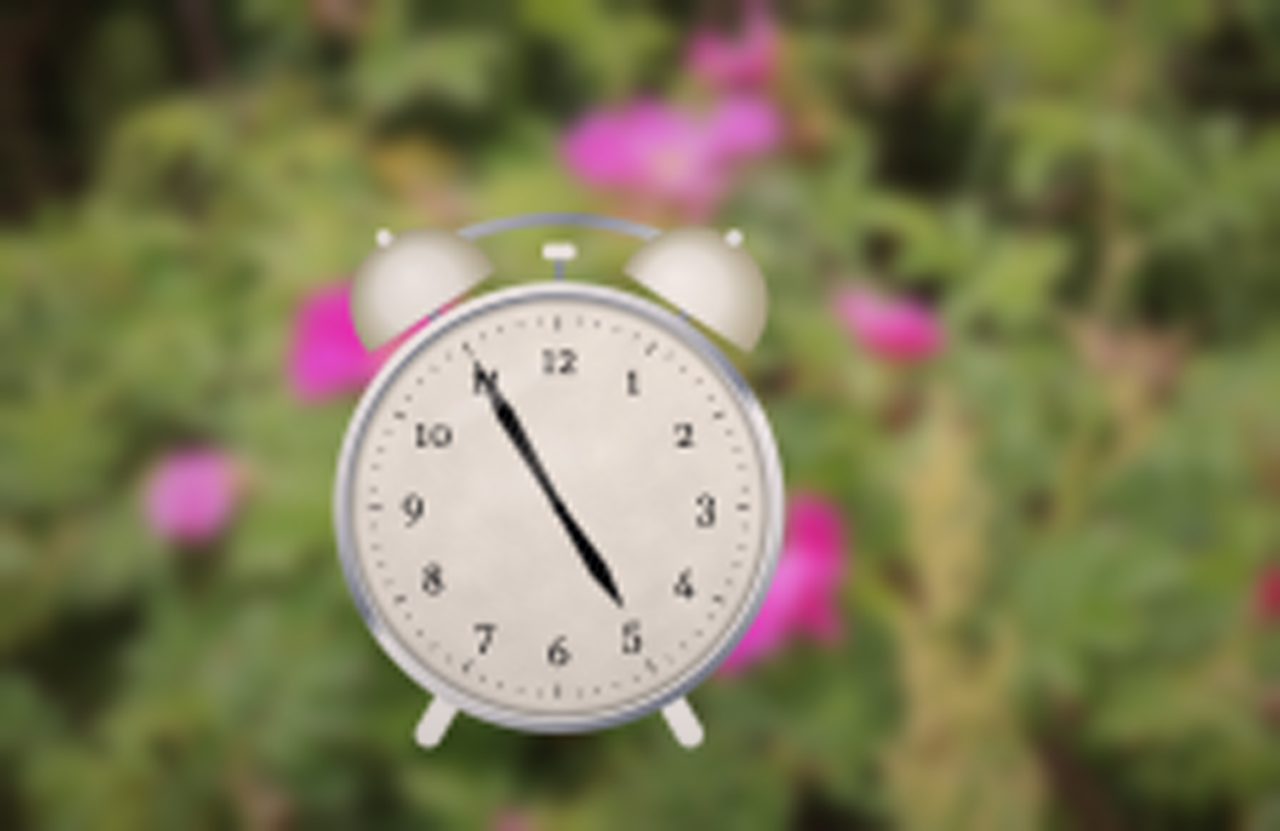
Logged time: 4:55
